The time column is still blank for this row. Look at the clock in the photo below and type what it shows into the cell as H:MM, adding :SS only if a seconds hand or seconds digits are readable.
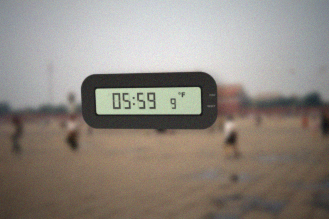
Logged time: 5:59
